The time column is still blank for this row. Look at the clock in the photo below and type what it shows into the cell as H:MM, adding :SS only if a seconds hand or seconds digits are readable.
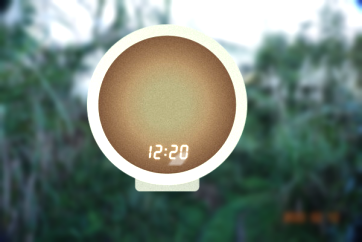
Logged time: 12:20
